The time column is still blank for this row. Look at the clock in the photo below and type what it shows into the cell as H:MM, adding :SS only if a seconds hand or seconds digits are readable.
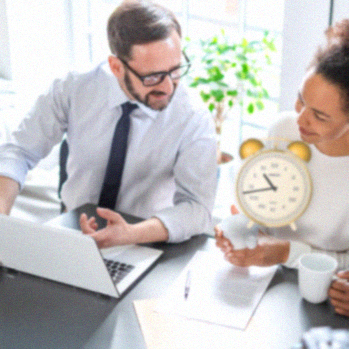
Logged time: 10:43
